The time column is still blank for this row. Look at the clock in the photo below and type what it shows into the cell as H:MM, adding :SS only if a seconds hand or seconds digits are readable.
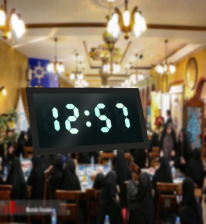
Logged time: 12:57
